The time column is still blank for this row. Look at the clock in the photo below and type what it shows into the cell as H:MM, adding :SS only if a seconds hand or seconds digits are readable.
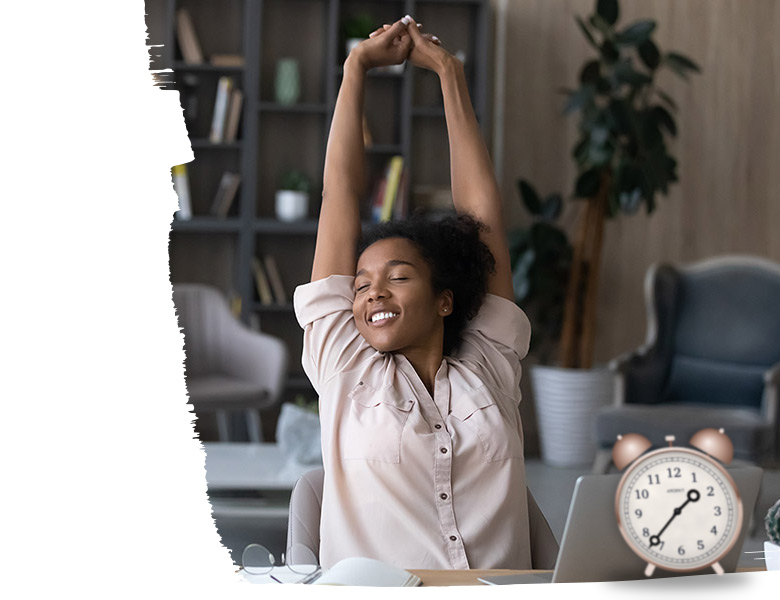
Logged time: 1:37
